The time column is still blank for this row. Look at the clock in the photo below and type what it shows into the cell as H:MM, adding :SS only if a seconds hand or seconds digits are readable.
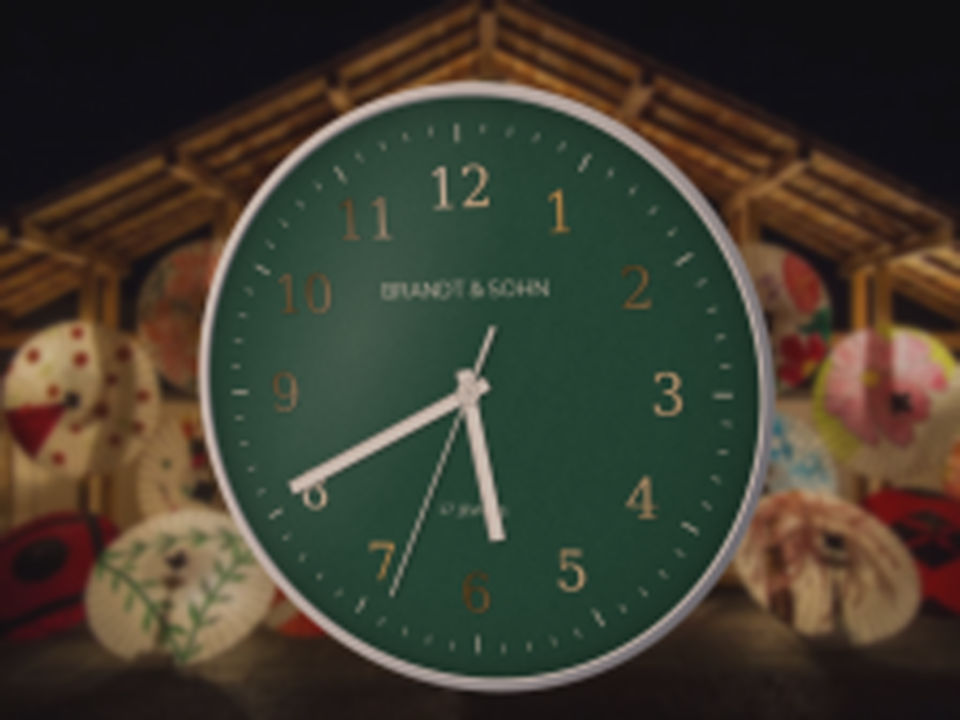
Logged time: 5:40:34
